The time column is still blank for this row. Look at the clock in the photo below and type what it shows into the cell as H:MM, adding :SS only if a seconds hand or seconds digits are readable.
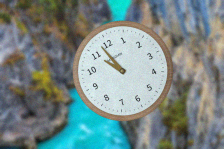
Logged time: 10:58
